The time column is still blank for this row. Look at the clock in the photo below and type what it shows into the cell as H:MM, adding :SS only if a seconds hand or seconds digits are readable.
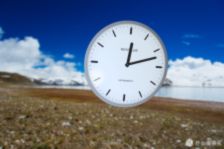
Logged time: 12:12
